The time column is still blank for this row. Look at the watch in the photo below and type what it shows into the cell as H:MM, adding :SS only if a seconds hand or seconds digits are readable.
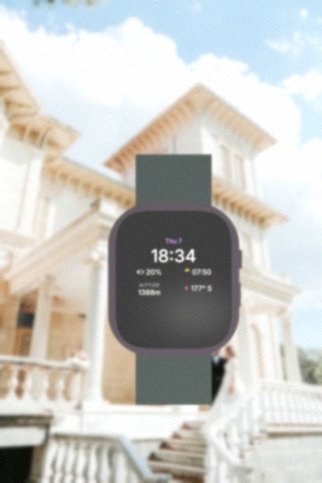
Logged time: 18:34
